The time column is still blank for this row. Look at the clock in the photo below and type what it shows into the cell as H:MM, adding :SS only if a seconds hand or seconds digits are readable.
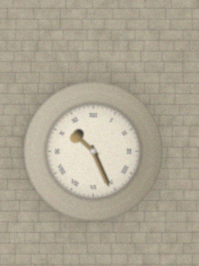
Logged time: 10:26
